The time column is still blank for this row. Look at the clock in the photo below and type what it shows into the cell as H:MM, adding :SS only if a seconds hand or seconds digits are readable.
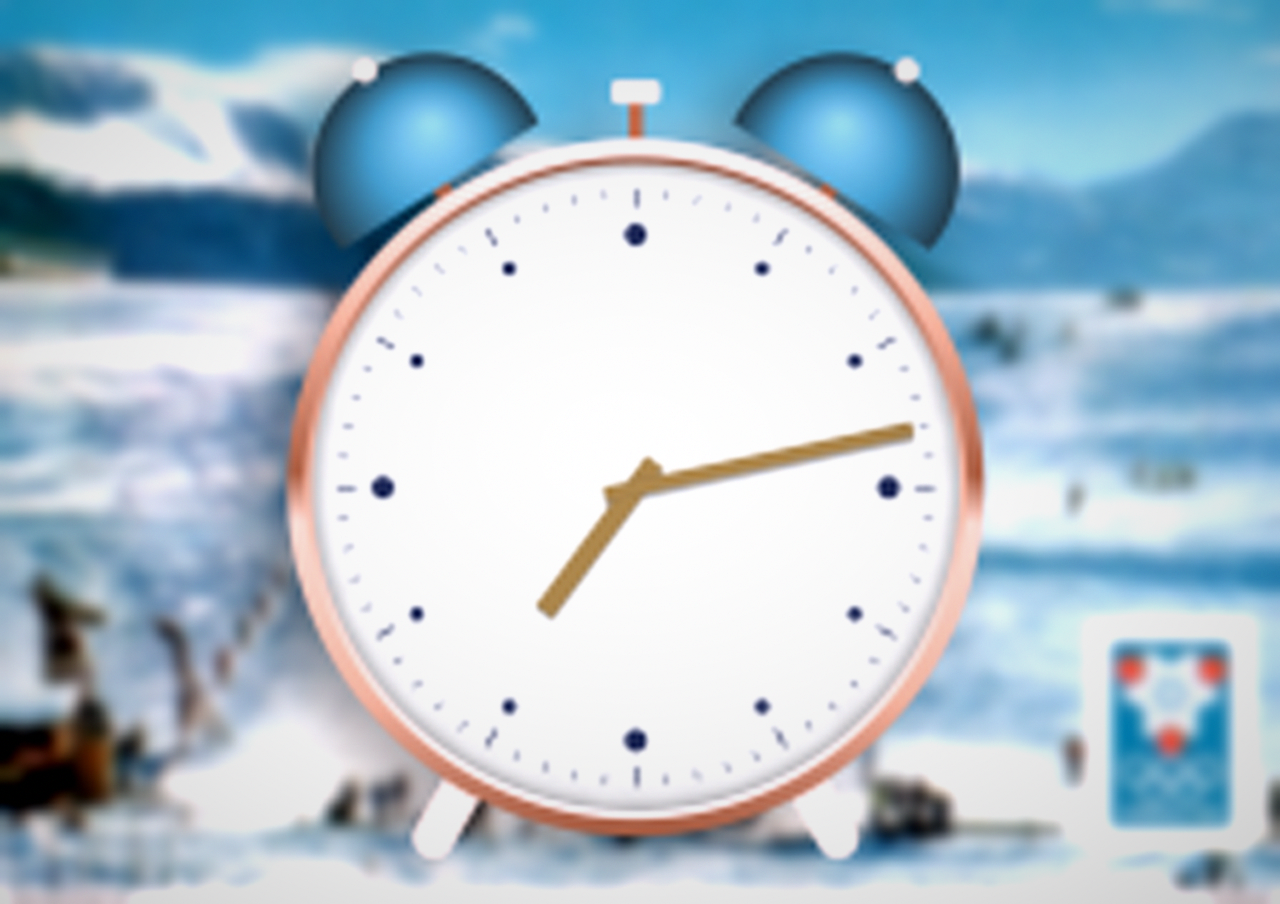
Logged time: 7:13
